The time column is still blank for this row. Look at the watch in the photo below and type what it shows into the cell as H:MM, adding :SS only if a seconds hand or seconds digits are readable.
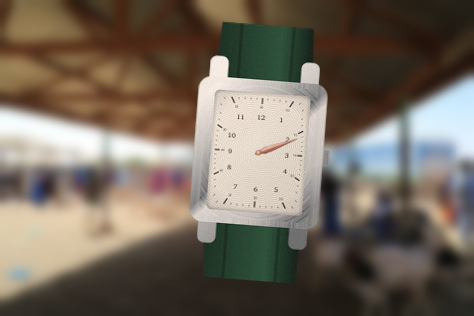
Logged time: 2:11
